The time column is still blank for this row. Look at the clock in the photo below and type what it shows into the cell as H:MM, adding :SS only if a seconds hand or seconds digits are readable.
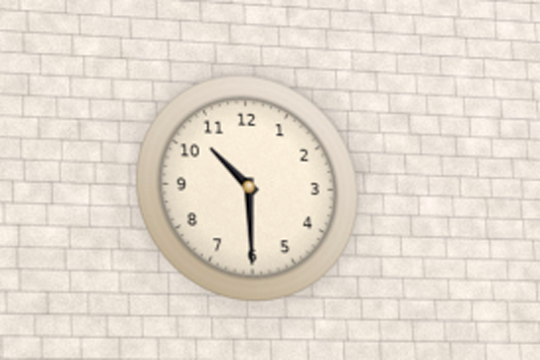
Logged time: 10:30
